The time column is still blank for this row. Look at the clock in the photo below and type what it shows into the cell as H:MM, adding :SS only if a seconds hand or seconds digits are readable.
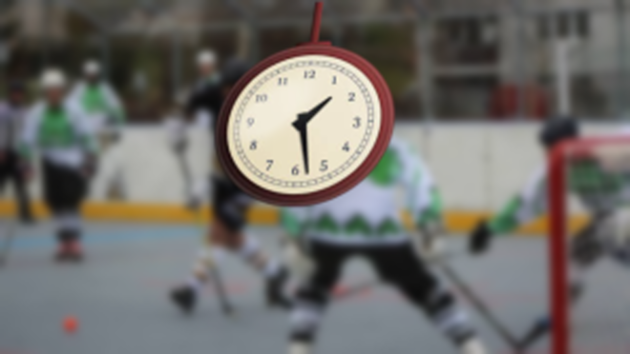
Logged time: 1:28
